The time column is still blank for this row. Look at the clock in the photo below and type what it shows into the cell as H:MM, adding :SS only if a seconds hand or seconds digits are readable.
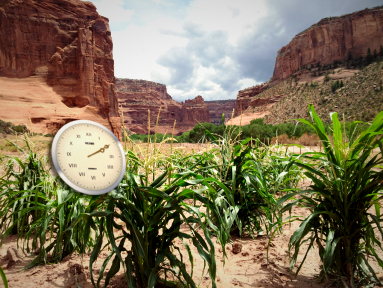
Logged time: 2:10
